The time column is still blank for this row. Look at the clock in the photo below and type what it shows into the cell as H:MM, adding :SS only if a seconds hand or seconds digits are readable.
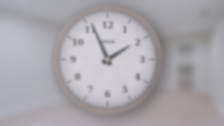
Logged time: 1:56
